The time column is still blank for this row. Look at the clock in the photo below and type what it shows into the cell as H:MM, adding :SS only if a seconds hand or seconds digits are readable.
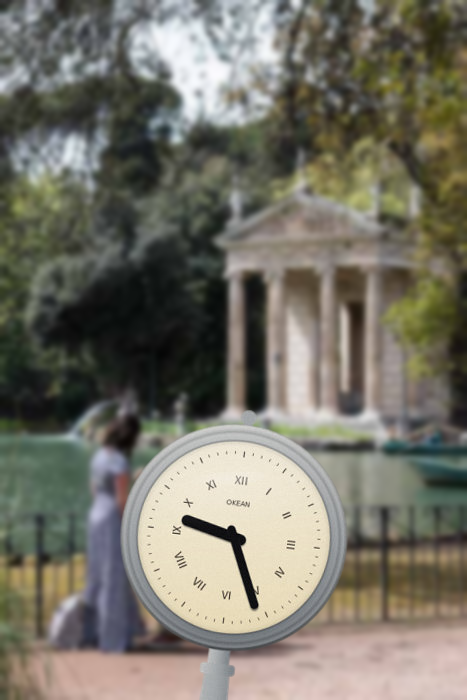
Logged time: 9:26
